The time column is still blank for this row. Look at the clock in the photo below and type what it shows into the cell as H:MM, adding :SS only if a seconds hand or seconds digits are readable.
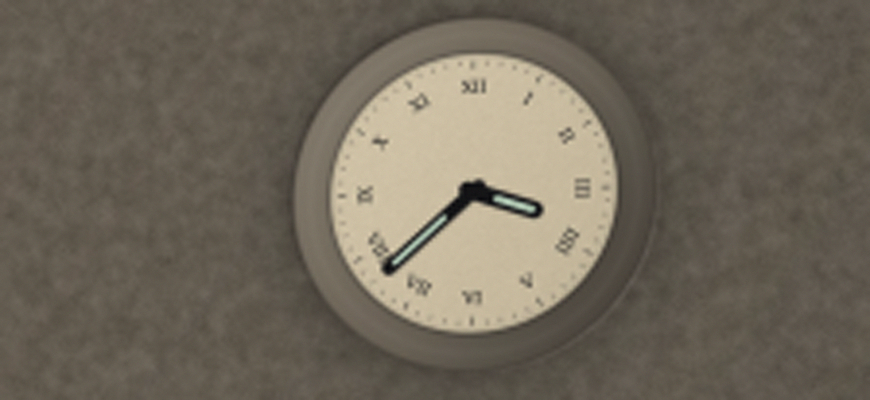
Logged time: 3:38
